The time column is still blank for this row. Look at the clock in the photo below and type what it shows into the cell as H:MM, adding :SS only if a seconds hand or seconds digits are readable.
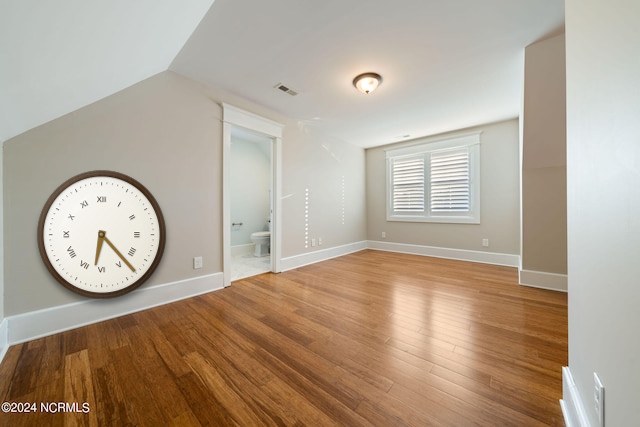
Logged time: 6:23
